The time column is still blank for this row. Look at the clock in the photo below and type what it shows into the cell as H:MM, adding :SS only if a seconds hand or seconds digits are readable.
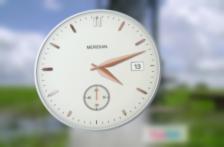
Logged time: 4:12
